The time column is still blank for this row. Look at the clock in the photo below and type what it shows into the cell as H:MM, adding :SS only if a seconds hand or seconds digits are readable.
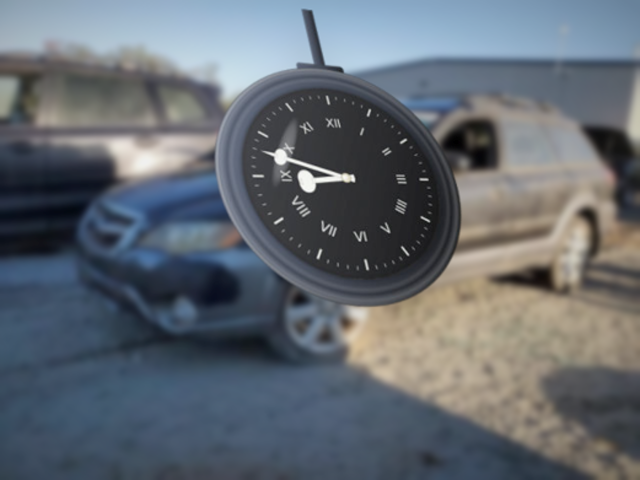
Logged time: 8:48
